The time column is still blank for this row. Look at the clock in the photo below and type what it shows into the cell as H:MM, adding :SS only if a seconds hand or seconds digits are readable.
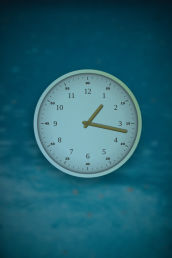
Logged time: 1:17
